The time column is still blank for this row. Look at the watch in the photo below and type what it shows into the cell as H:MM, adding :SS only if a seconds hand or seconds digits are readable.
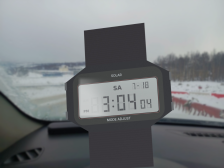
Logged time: 3:04:04
